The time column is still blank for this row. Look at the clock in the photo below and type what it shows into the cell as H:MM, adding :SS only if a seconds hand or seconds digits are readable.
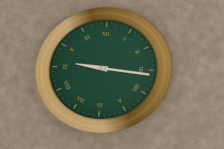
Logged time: 9:16
